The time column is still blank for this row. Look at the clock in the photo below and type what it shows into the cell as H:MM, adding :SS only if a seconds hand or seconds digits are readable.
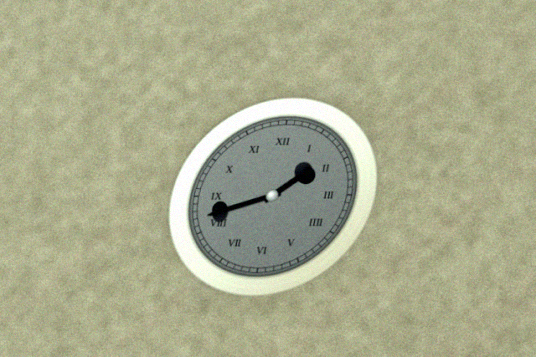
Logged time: 1:42
